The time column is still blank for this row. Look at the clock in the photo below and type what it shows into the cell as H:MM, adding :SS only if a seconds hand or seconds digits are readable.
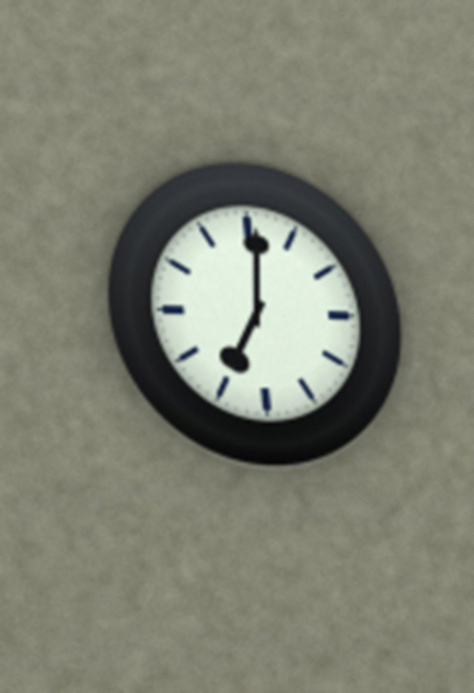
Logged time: 7:01
